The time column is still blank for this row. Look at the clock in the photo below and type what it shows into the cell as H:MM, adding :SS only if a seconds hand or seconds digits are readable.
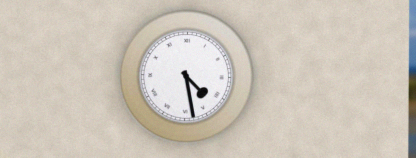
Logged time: 4:28
